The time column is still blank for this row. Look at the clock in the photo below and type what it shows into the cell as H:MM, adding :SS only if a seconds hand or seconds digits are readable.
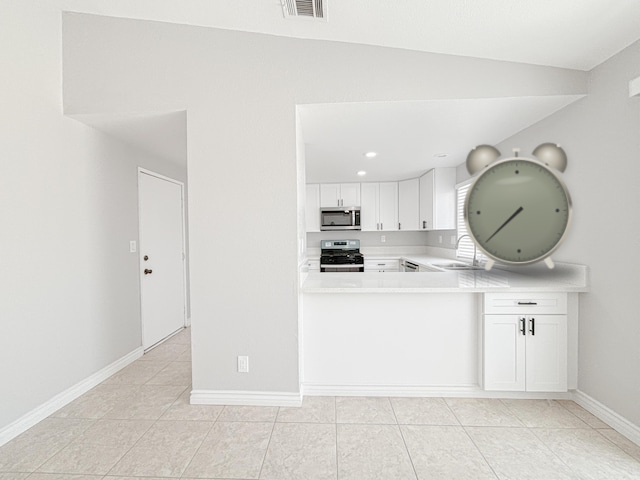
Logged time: 7:38
